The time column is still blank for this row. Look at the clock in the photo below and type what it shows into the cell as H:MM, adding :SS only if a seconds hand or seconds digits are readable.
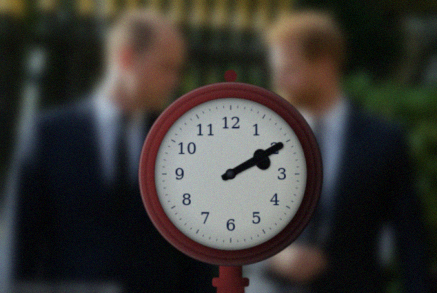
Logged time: 2:10
